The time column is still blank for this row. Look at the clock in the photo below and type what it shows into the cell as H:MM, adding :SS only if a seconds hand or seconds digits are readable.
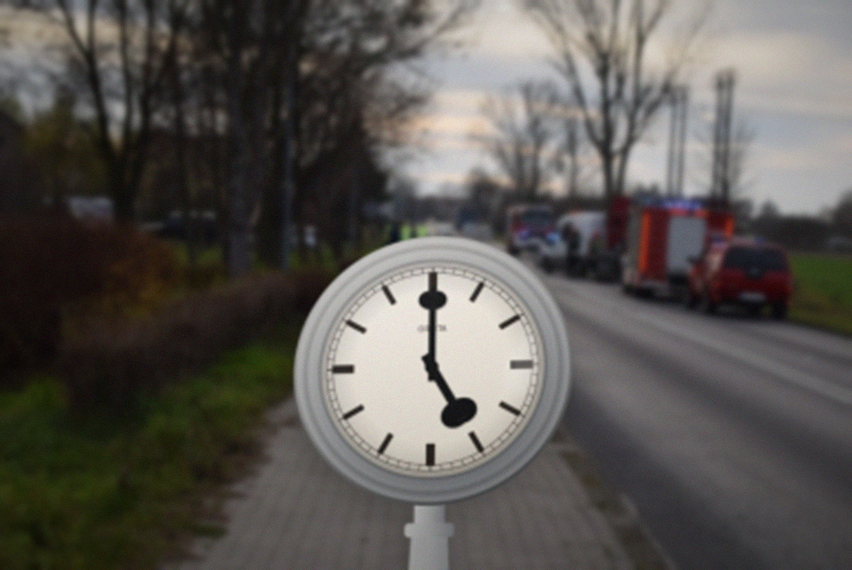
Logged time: 5:00
